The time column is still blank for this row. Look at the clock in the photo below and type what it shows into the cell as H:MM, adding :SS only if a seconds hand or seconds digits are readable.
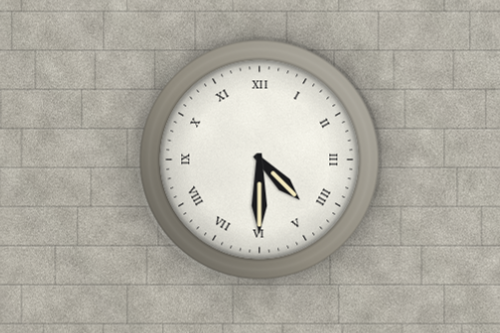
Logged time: 4:30
